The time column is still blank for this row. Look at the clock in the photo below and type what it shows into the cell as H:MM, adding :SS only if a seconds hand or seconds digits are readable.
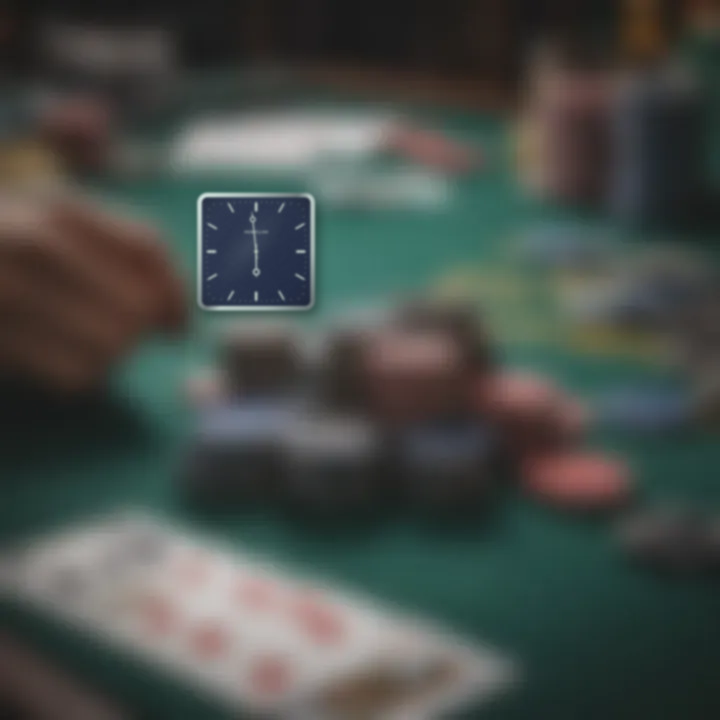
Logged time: 5:59
